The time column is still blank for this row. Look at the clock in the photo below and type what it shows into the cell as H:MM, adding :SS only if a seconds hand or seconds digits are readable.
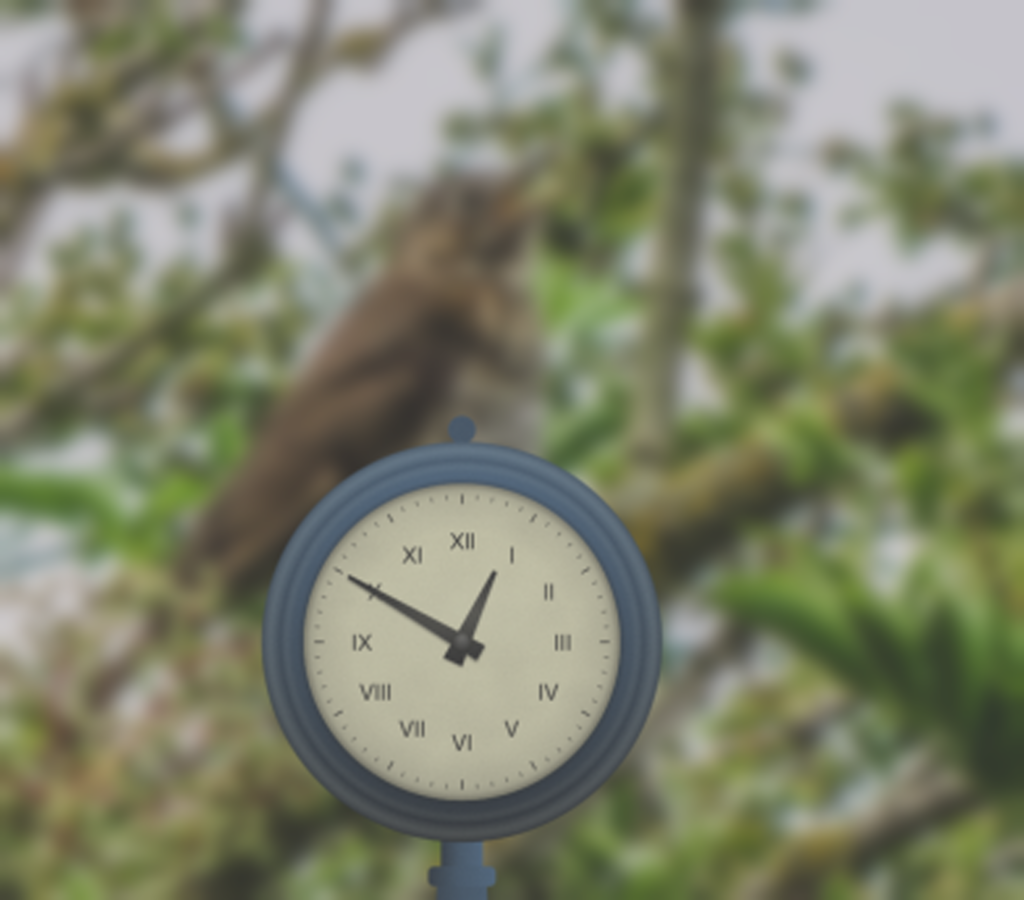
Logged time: 12:50
